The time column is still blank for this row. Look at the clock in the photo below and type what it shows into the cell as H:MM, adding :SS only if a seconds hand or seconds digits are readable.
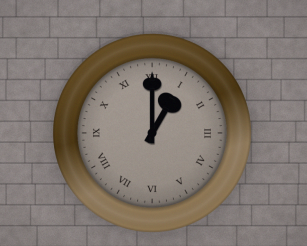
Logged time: 1:00
